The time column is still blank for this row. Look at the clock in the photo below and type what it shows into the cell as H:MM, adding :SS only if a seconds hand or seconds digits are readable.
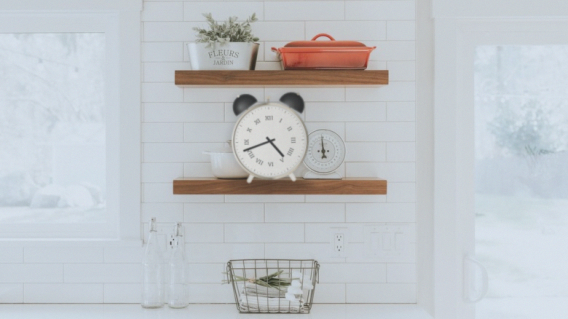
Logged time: 4:42
